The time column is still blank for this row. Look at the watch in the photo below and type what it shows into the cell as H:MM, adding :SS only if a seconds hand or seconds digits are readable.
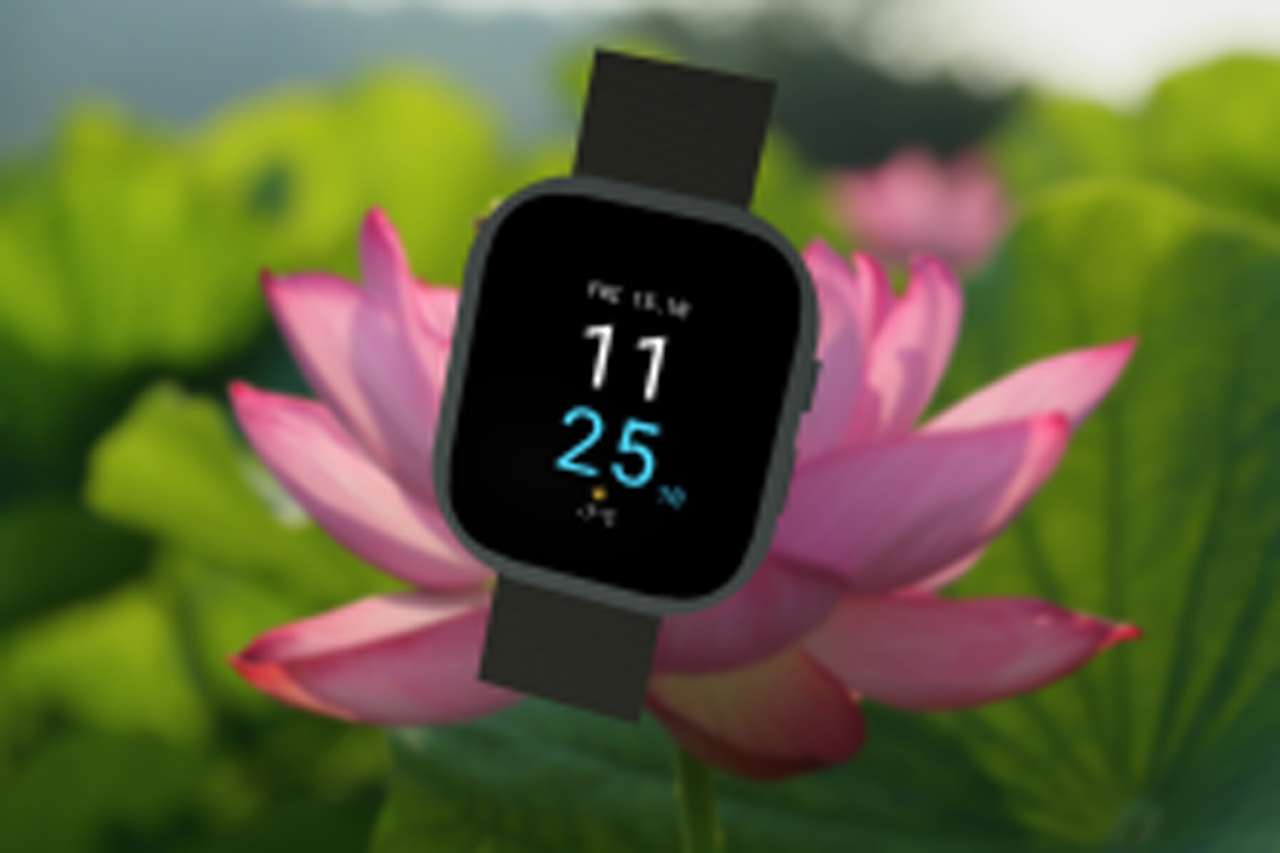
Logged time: 11:25
